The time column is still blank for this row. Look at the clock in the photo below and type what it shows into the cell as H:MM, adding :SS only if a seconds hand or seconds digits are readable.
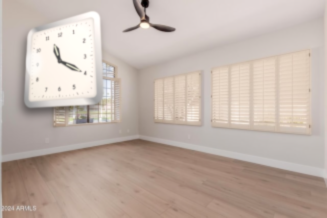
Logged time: 11:20
